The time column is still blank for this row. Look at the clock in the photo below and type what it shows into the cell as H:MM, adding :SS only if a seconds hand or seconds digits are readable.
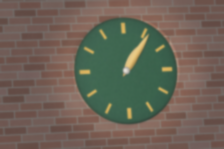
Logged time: 1:06
